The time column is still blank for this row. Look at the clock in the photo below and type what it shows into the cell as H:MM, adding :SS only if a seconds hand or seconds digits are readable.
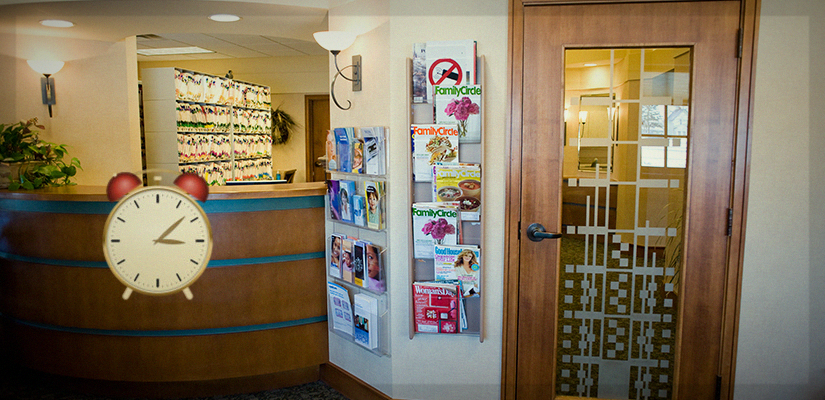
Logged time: 3:08
